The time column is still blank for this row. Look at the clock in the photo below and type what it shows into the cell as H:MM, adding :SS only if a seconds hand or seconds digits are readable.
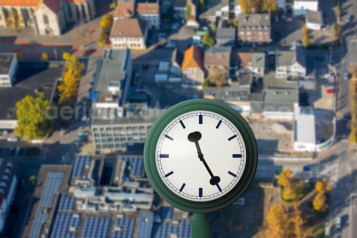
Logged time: 11:25
